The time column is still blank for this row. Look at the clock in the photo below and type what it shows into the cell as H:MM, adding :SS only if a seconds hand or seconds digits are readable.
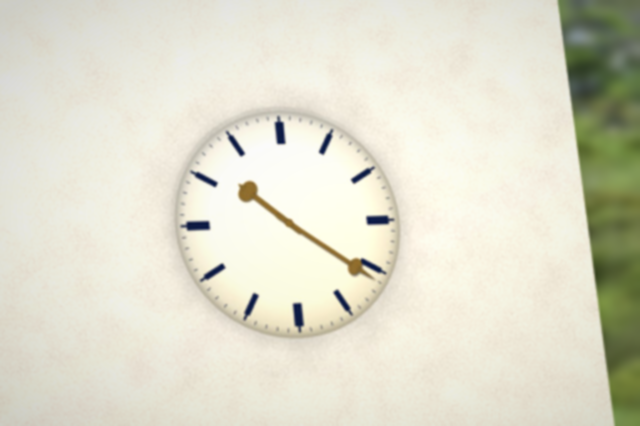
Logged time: 10:21
